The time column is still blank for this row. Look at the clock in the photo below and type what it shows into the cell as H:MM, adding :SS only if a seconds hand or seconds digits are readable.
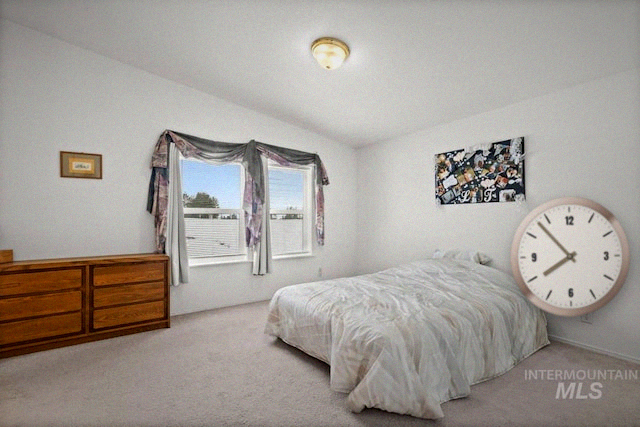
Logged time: 7:53
